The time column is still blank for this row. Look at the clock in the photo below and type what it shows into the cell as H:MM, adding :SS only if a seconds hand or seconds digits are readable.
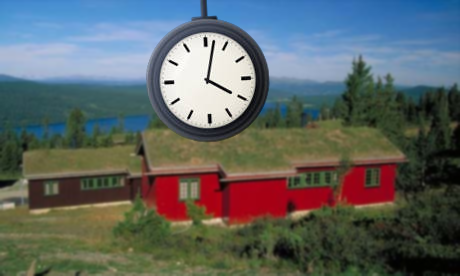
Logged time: 4:02
